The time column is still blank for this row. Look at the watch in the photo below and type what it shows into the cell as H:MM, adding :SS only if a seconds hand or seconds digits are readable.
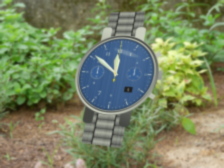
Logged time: 11:51
